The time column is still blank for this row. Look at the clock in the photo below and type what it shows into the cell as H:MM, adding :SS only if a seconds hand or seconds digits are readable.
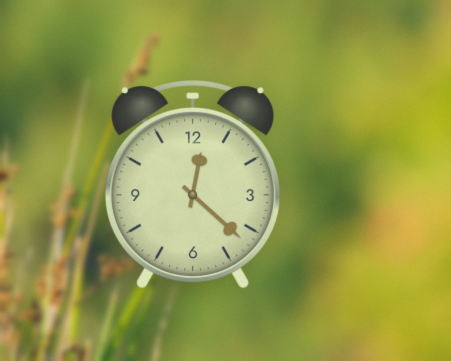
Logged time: 12:22
